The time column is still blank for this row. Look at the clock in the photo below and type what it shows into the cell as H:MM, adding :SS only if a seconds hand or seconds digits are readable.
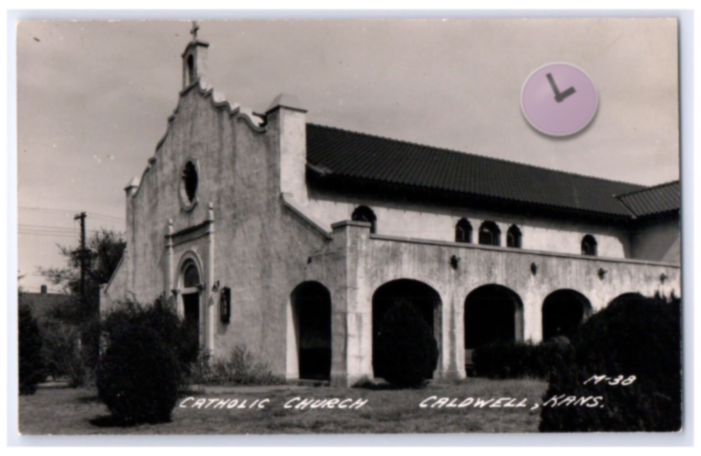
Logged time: 1:56
